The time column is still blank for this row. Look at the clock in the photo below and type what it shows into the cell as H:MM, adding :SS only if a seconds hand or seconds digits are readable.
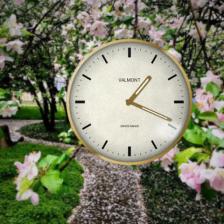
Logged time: 1:19
